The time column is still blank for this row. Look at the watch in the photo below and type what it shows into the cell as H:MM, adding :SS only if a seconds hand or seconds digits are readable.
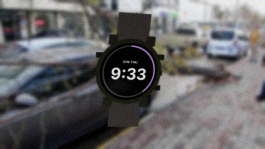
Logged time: 9:33
